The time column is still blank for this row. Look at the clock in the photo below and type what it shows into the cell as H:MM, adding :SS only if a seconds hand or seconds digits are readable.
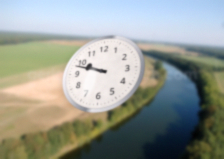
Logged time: 9:48
